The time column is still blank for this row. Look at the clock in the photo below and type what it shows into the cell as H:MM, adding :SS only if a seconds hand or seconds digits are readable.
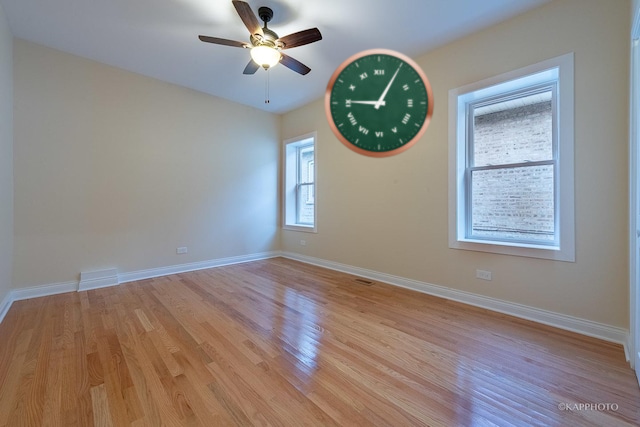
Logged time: 9:05
